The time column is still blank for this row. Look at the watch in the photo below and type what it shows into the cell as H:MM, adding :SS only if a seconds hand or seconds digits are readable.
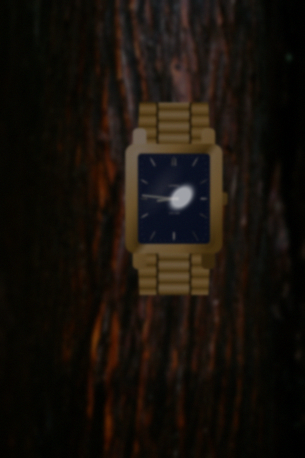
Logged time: 8:46
